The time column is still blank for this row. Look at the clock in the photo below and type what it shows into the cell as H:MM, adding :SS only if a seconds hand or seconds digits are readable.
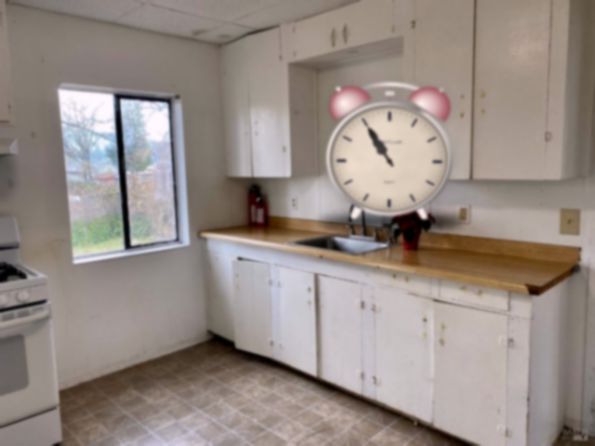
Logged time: 10:55
